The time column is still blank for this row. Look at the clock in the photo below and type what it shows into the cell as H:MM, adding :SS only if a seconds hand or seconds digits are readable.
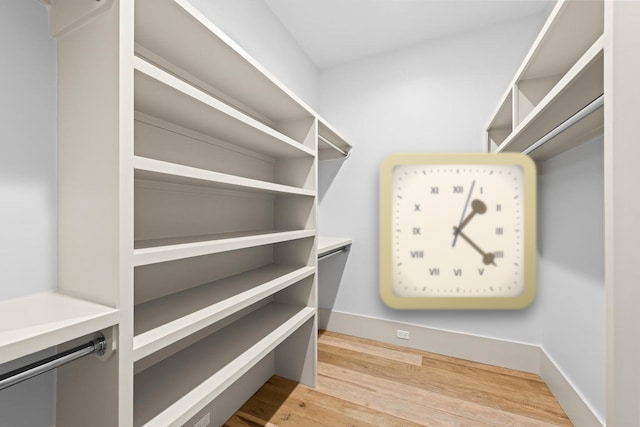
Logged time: 1:22:03
